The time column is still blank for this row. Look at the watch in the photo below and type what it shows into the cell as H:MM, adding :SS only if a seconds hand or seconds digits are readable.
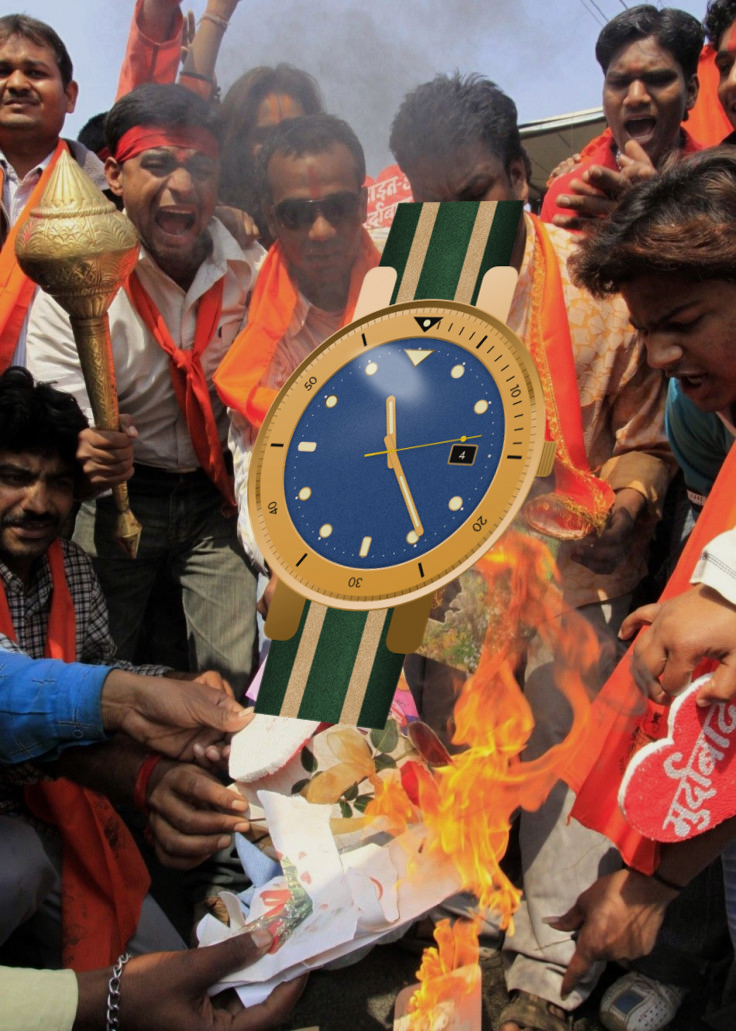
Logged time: 11:24:13
